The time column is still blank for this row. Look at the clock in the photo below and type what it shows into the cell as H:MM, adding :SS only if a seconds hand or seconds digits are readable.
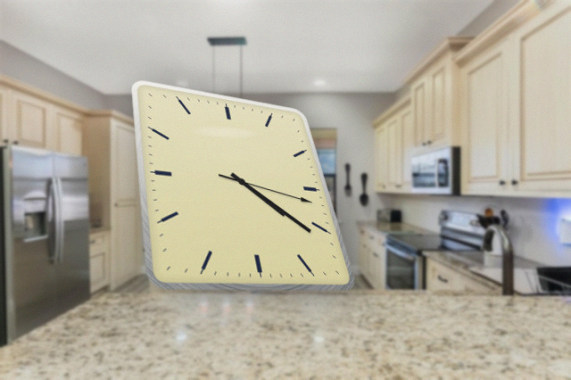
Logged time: 4:21:17
